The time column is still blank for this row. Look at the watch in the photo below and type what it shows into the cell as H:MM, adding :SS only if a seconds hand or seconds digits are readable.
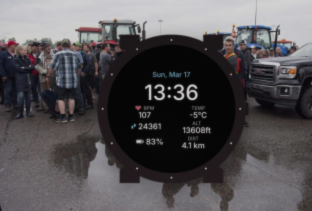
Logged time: 13:36
